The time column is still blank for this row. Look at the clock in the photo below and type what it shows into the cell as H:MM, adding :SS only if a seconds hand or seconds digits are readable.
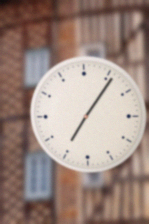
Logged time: 7:06
